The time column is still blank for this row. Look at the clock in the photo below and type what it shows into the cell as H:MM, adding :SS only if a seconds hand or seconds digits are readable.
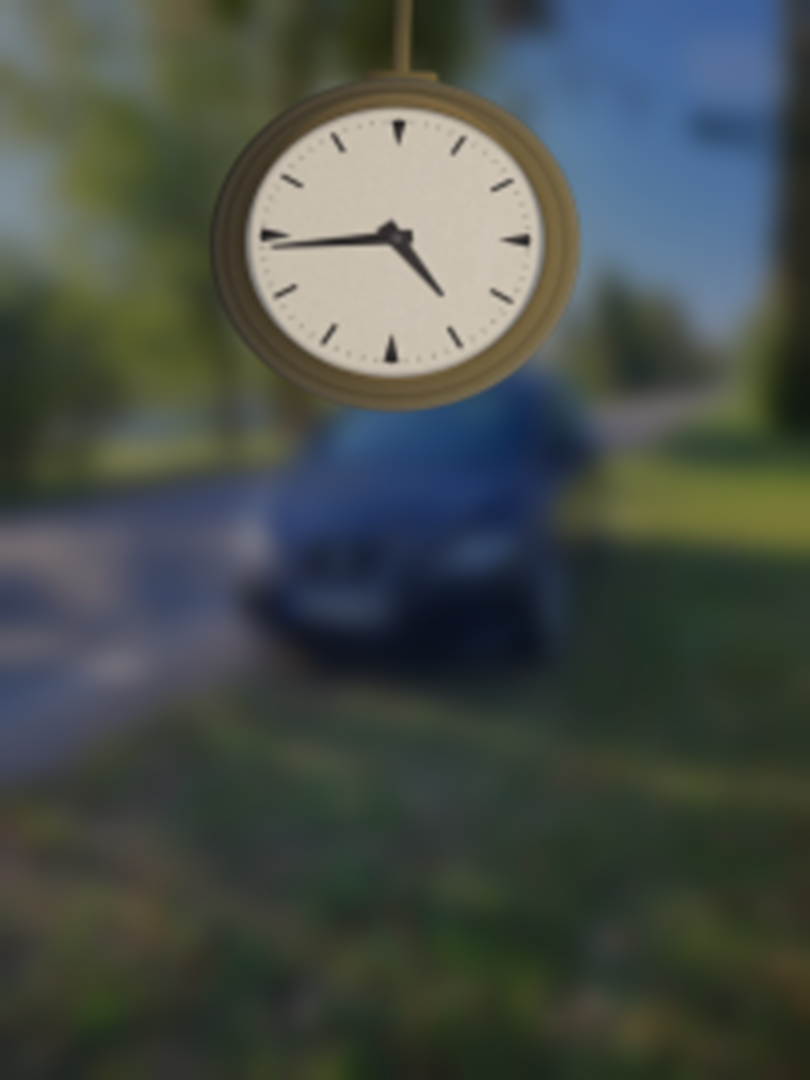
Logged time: 4:44
